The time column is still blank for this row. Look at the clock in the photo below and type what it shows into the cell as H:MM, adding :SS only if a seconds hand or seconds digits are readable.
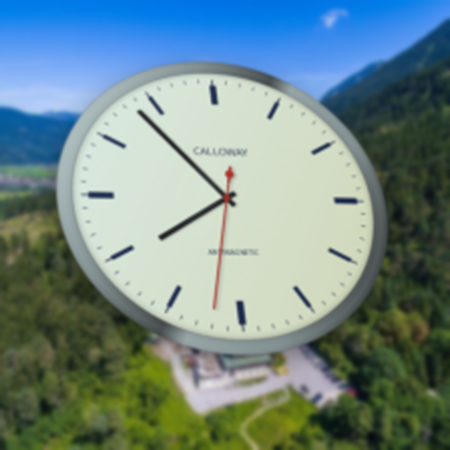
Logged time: 7:53:32
